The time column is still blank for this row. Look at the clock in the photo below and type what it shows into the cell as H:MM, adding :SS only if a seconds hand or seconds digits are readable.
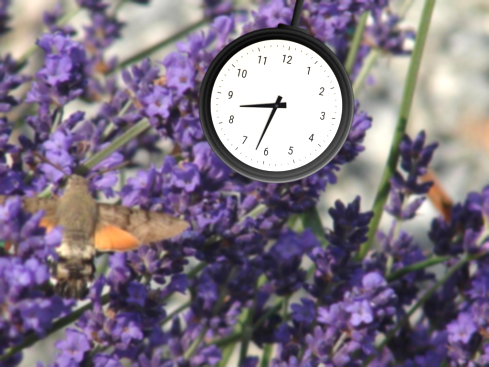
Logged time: 8:32
